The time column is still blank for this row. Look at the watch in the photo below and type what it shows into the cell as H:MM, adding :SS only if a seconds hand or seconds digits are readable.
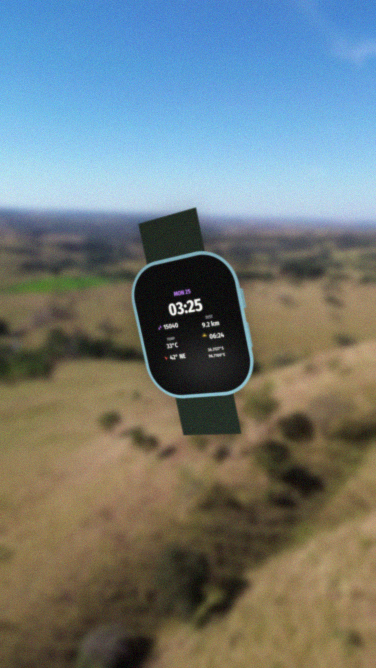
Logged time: 3:25
